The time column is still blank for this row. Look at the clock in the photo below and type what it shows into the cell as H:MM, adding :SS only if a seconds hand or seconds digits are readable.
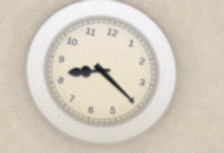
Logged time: 8:20
